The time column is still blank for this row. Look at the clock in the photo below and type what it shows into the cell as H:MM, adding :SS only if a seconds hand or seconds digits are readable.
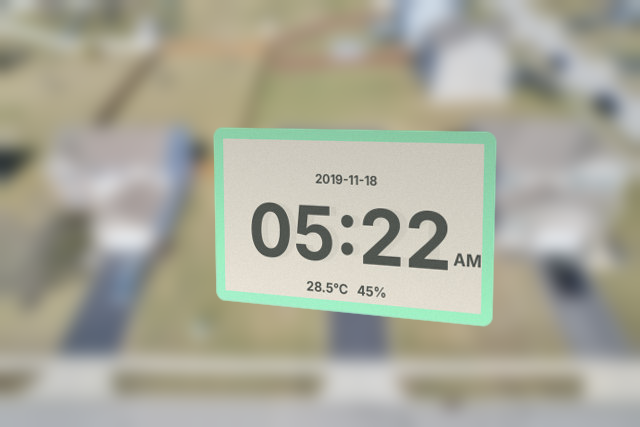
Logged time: 5:22
